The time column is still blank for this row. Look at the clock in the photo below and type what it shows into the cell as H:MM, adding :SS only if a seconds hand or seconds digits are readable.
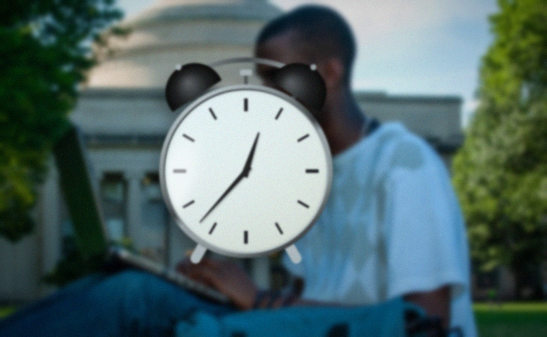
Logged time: 12:37
